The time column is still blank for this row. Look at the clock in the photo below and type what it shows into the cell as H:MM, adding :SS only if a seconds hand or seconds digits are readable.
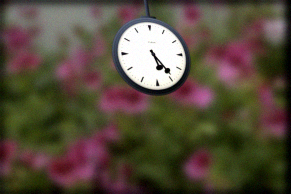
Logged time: 5:24
